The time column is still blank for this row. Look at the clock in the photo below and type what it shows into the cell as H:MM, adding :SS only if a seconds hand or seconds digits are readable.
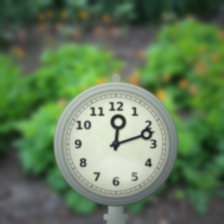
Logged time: 12:12
